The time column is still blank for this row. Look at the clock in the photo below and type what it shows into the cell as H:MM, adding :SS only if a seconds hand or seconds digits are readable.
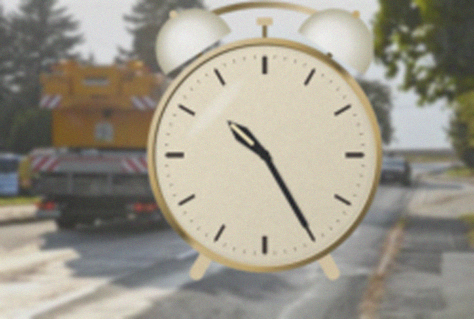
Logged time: 10:25
